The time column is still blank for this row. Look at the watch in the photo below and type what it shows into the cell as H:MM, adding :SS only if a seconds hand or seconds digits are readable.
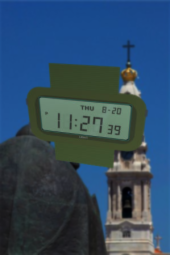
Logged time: 11:27:39
